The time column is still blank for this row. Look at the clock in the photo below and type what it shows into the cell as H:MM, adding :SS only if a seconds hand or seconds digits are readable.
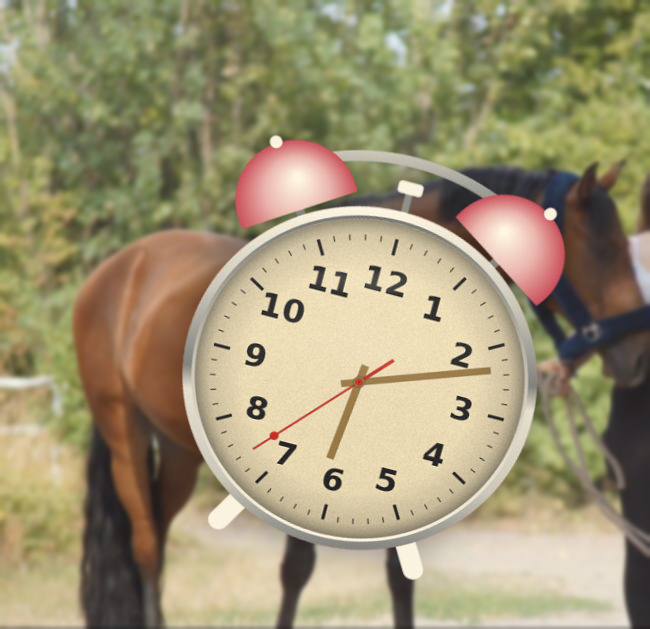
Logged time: 6:11:37
